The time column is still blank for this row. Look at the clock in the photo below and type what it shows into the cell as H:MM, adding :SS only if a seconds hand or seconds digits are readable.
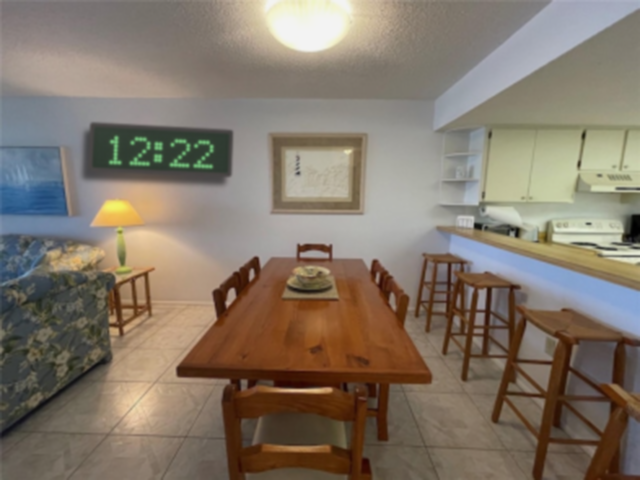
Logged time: 12:22
